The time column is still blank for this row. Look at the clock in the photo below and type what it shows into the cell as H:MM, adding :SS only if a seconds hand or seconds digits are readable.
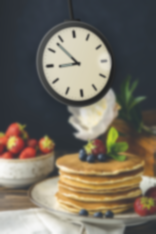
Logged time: 8:53
